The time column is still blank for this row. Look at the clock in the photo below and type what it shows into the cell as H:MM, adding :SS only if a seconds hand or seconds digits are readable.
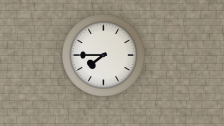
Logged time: 7:45
